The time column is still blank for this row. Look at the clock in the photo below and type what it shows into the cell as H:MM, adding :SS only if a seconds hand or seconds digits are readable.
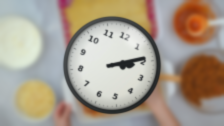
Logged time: 2:09
